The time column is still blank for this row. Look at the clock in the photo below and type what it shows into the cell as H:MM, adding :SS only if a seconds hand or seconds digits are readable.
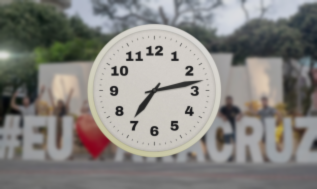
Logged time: 7:13
